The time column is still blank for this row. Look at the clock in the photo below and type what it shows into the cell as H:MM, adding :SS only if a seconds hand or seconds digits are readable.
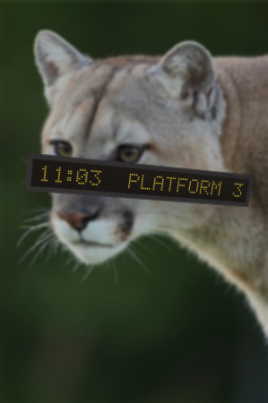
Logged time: 11:03
